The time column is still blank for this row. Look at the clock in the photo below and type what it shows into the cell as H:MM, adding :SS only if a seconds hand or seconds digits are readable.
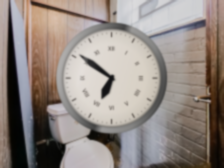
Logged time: 6:51
